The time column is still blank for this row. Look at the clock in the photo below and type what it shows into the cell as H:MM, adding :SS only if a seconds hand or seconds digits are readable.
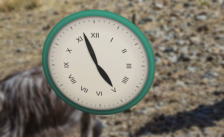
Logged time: 4:57
